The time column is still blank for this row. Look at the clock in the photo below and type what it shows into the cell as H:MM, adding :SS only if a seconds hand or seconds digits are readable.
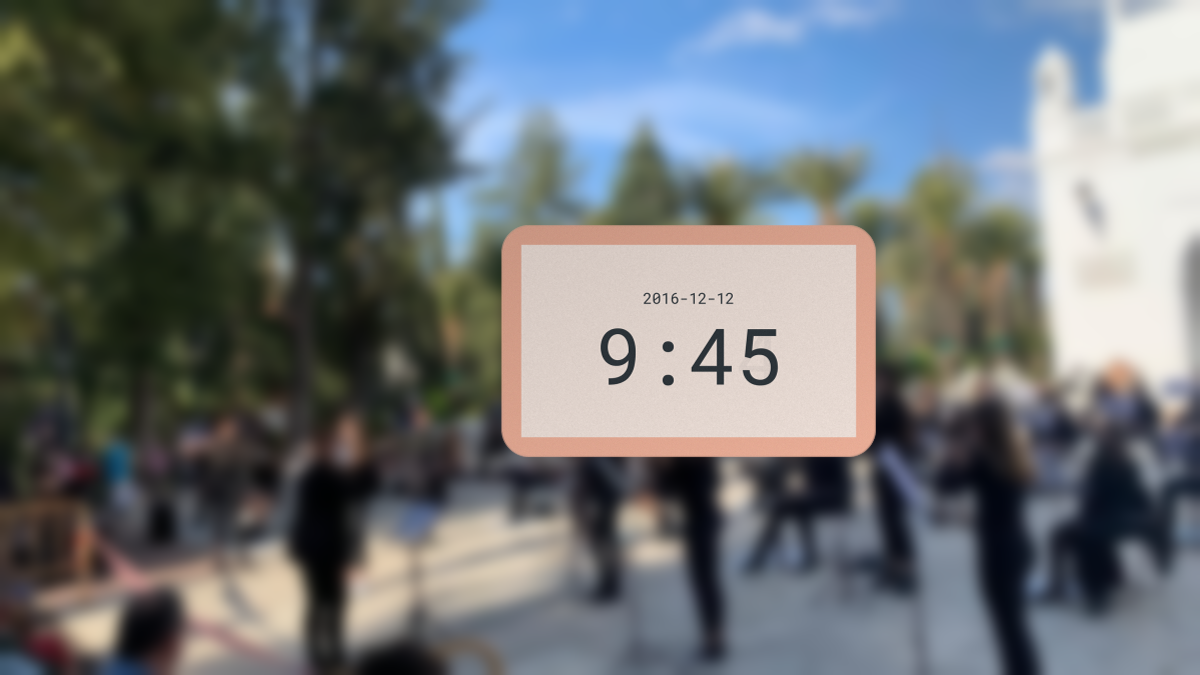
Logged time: 9:45
